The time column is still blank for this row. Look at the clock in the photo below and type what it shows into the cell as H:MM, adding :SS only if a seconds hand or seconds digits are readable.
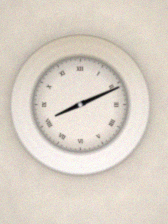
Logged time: 8:11
